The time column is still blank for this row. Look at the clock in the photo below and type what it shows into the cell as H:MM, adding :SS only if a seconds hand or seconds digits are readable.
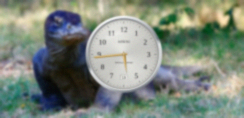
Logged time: 5:44
